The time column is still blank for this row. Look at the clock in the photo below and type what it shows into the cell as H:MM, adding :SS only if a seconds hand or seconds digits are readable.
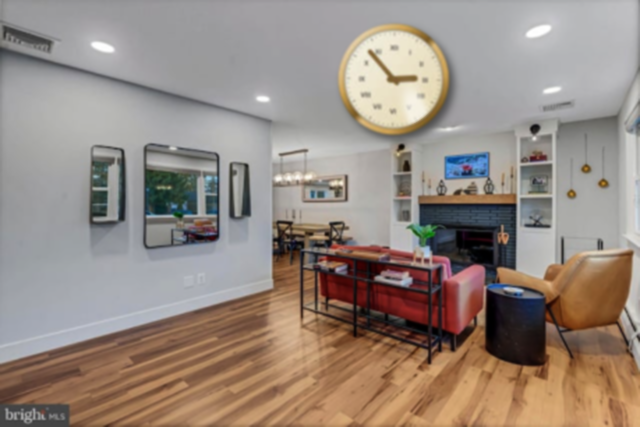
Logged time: 2:53
